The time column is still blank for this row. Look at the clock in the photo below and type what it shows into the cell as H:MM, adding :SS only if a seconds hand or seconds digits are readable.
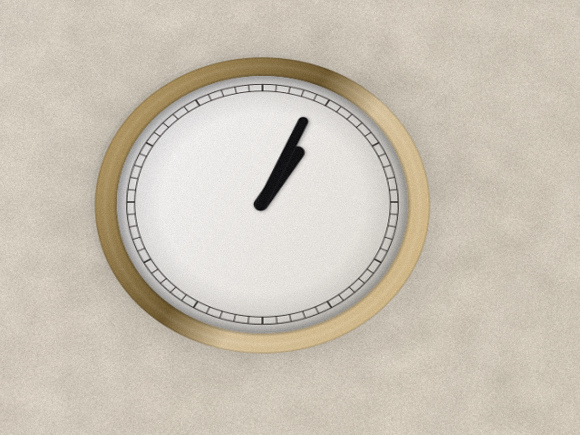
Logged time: 1:04
